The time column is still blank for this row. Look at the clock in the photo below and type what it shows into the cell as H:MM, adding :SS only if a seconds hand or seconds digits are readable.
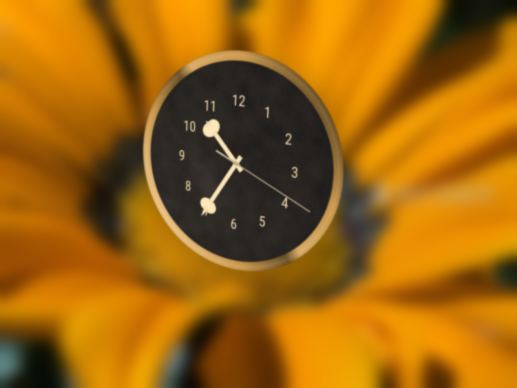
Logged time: 10:35:19
